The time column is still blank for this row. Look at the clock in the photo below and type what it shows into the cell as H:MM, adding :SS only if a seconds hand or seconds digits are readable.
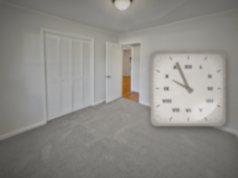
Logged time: 9:56
